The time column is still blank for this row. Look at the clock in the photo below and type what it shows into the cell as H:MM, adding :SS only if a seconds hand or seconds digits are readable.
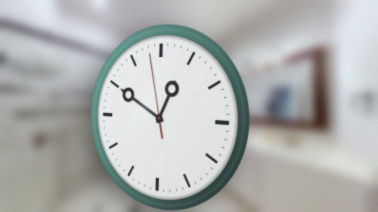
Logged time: 12:49:58
